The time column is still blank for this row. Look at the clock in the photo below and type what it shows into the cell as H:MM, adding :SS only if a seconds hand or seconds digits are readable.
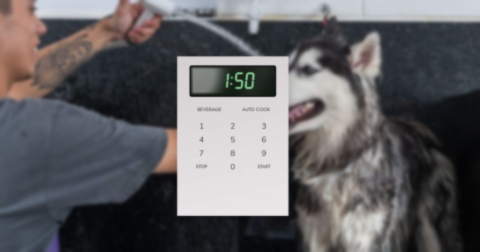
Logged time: 1:50
